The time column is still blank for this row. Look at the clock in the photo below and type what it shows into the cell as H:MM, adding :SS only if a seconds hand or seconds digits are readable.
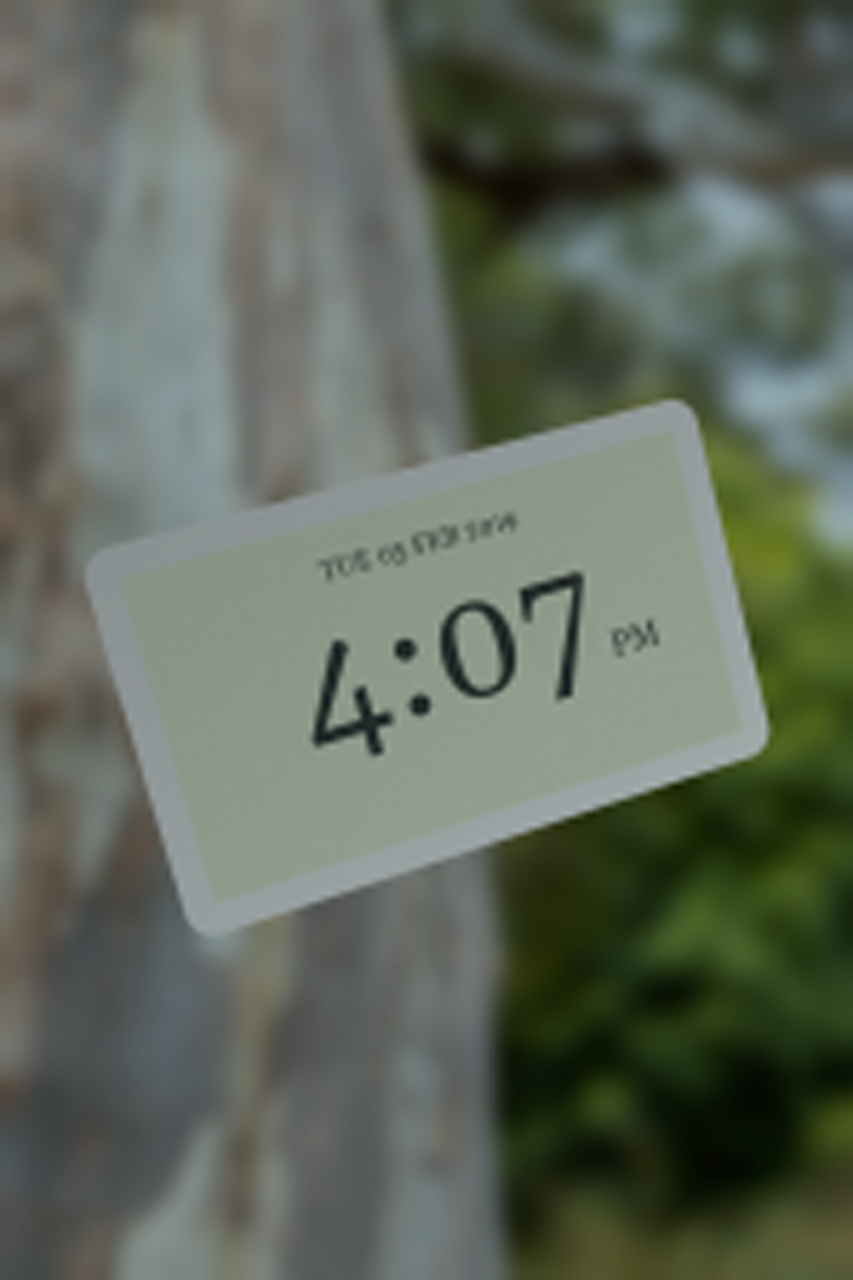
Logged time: 4:07
